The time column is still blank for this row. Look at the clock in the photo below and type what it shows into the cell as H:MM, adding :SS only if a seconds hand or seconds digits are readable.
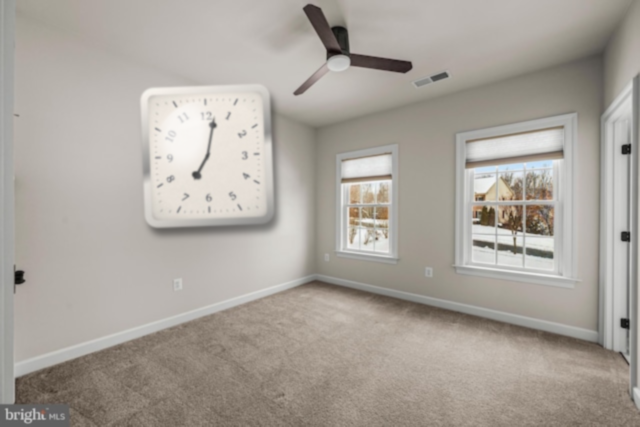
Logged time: 7:02
